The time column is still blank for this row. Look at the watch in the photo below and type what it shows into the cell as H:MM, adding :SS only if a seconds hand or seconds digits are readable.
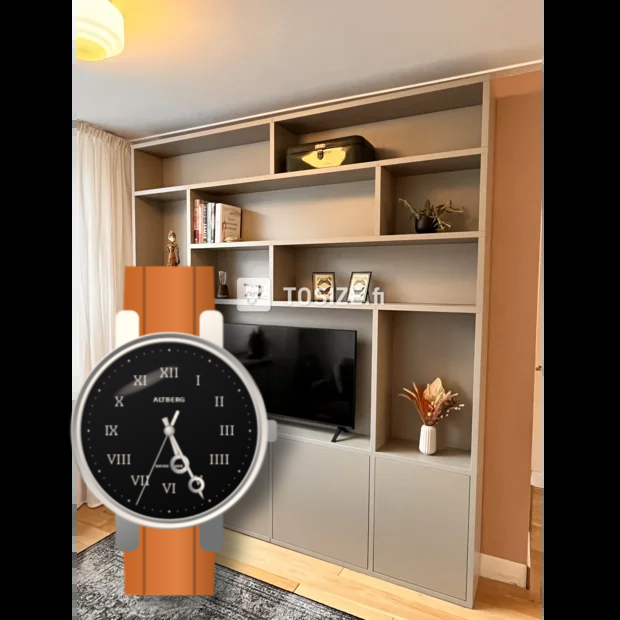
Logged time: 5:25:34
